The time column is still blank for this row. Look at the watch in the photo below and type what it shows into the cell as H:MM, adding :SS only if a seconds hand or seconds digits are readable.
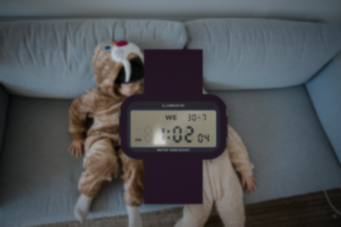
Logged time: 1:02
